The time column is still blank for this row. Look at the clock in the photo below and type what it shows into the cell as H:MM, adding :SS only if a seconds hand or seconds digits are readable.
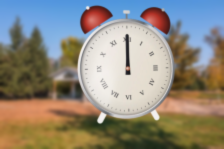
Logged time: 12:00
